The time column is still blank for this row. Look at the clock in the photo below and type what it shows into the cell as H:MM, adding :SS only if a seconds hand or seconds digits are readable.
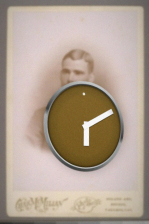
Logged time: 6:11
